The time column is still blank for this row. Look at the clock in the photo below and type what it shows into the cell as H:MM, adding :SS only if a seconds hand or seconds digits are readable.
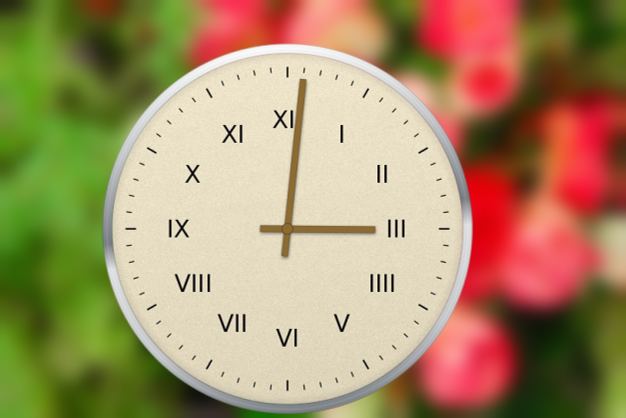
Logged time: 3:01
